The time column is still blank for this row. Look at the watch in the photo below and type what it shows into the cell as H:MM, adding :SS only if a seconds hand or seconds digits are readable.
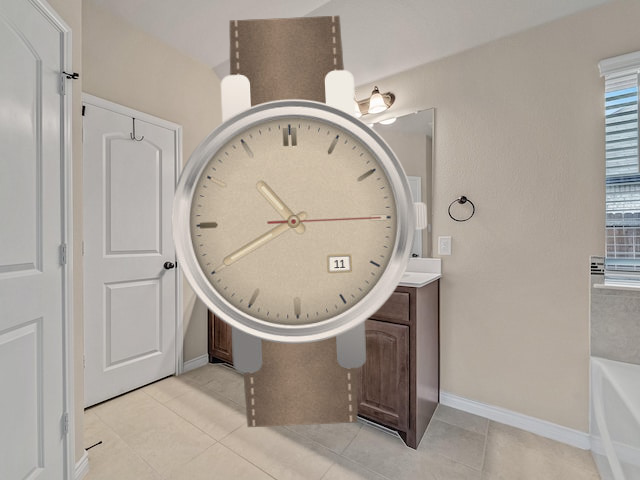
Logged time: 10:40:15
